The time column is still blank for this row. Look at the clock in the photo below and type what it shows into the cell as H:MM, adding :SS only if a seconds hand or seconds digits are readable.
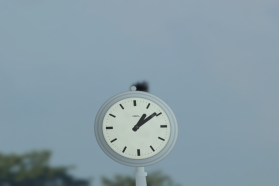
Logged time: 1:09
